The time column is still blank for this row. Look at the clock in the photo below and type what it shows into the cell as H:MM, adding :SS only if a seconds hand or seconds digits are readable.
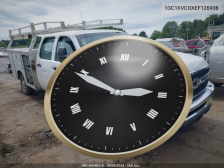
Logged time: 2:49
